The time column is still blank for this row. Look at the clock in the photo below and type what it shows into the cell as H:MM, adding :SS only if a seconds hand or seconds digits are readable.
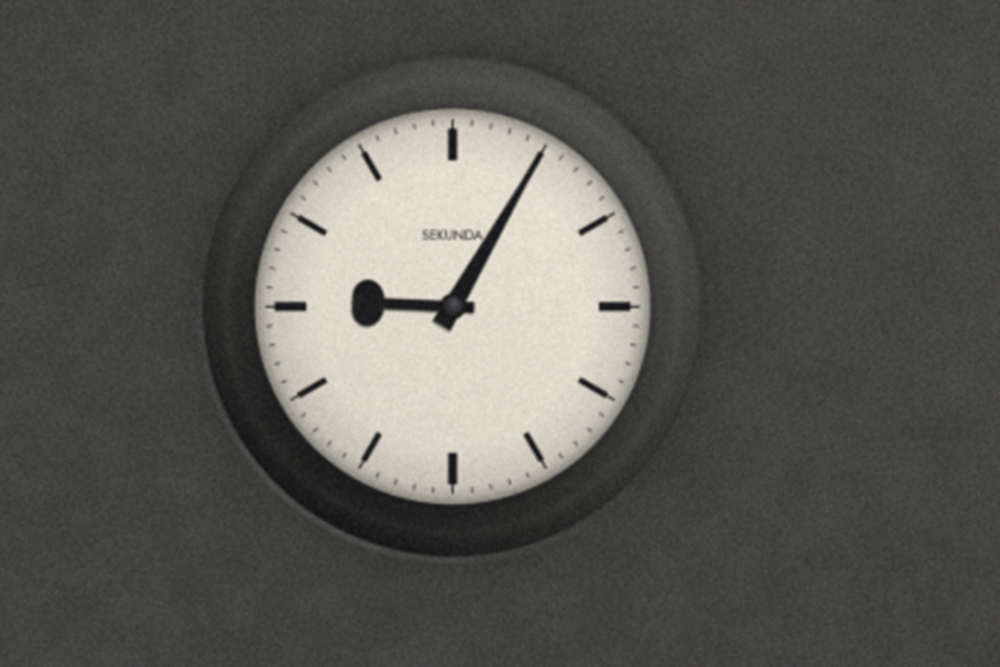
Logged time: 9:05
